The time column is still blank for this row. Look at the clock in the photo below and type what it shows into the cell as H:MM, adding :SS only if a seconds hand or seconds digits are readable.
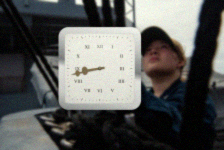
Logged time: 8:43
